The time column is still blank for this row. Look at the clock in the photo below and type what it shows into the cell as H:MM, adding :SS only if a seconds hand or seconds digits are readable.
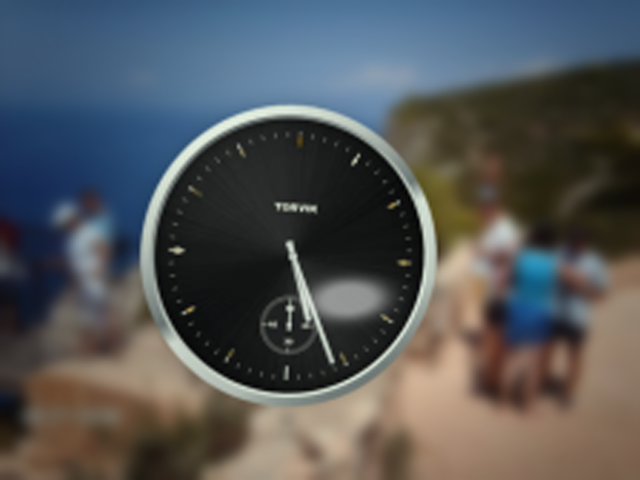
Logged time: 5:26
